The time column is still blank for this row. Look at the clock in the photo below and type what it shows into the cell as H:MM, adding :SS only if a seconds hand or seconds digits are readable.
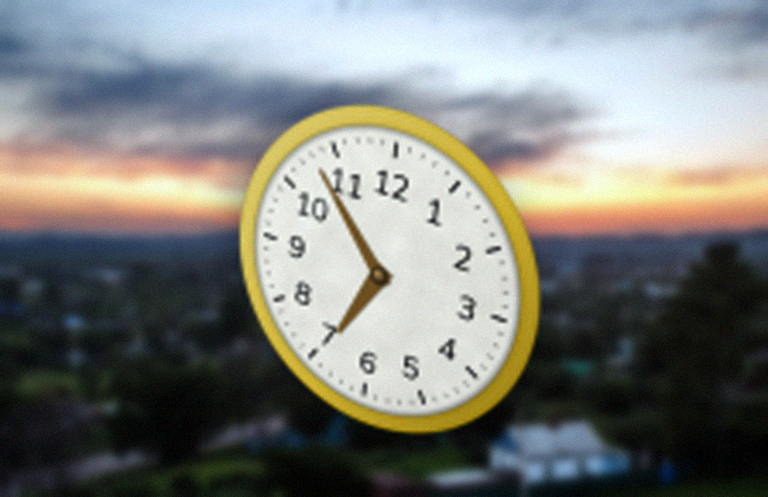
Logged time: 6:53
